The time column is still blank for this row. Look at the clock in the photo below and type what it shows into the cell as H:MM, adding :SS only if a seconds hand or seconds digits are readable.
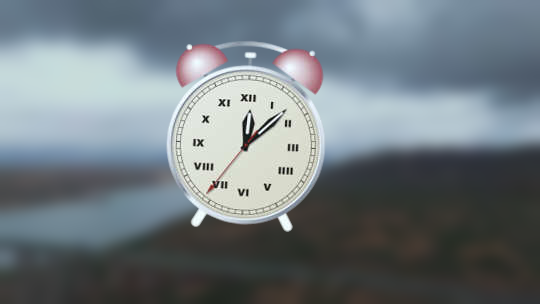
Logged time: 12:07:36
